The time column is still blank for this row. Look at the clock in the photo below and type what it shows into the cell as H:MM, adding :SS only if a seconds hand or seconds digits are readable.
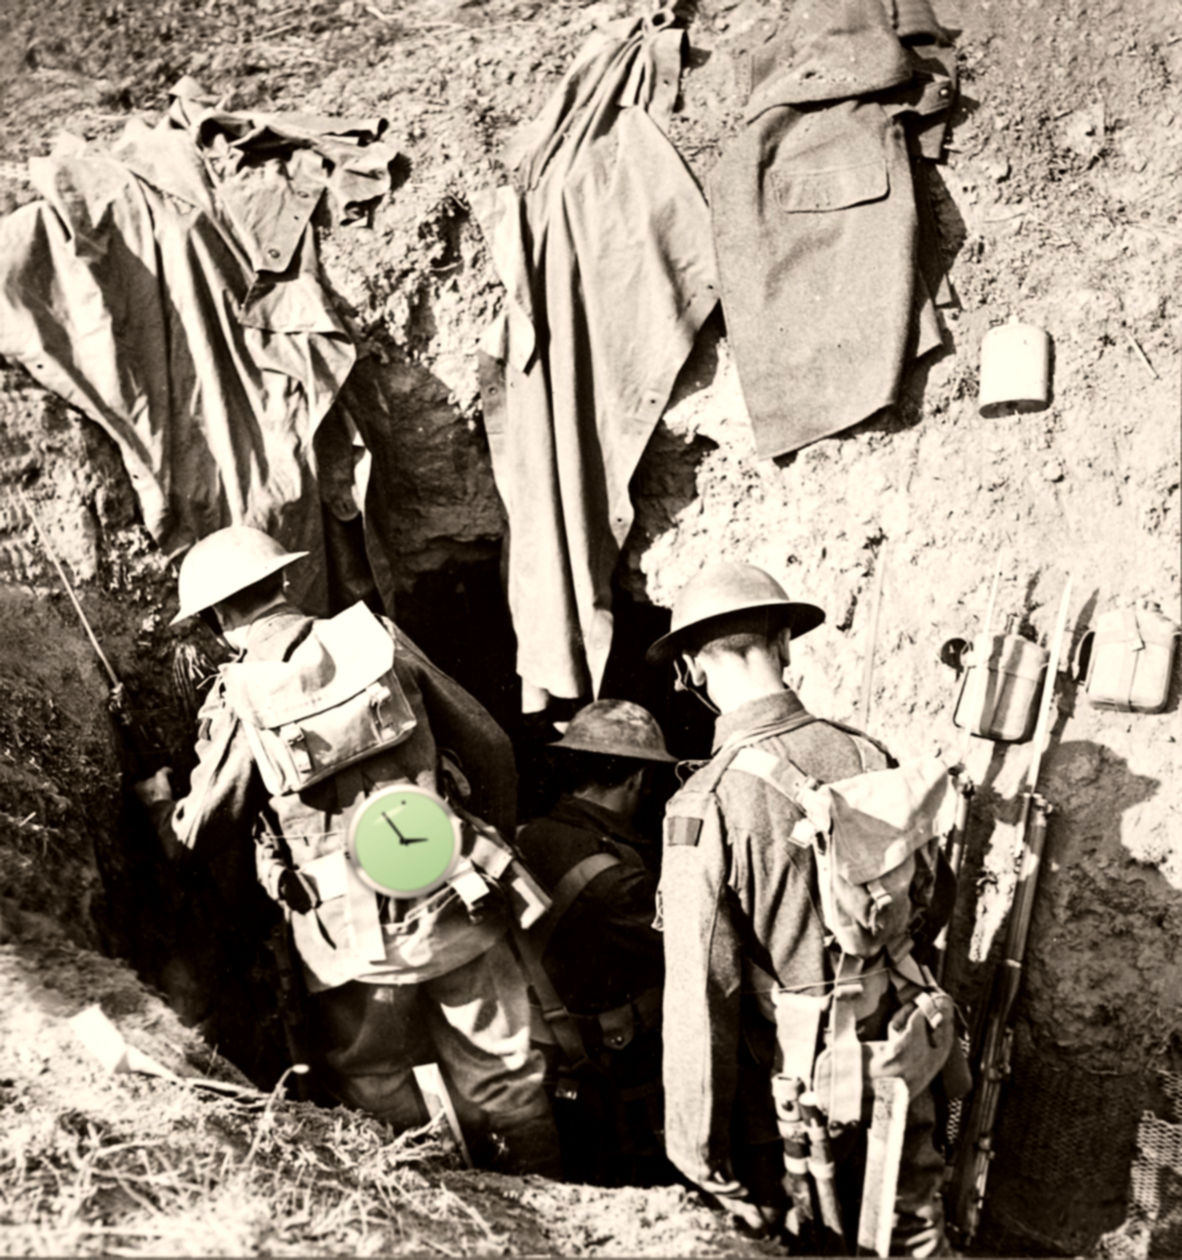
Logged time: 2:54
